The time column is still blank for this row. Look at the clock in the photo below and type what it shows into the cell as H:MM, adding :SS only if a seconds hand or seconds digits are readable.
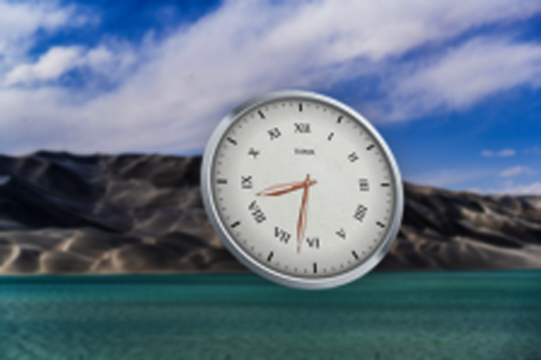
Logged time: 8:32
